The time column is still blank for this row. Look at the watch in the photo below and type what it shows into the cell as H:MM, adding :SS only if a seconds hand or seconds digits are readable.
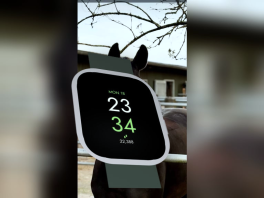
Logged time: 23:34
